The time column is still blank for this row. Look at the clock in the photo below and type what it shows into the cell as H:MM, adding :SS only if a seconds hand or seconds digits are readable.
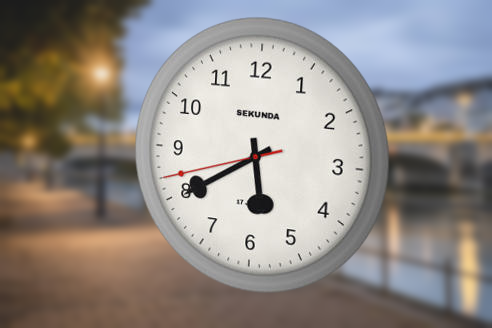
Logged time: 5:39:42
